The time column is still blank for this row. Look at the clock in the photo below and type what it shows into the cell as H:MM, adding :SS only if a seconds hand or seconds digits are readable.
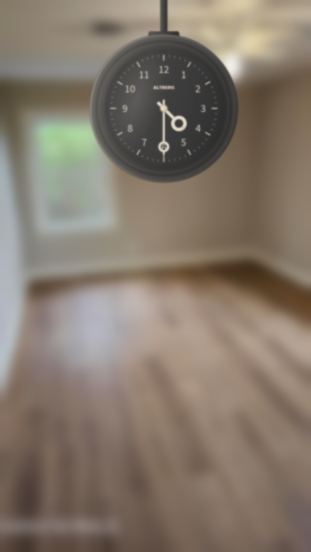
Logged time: 4:30
